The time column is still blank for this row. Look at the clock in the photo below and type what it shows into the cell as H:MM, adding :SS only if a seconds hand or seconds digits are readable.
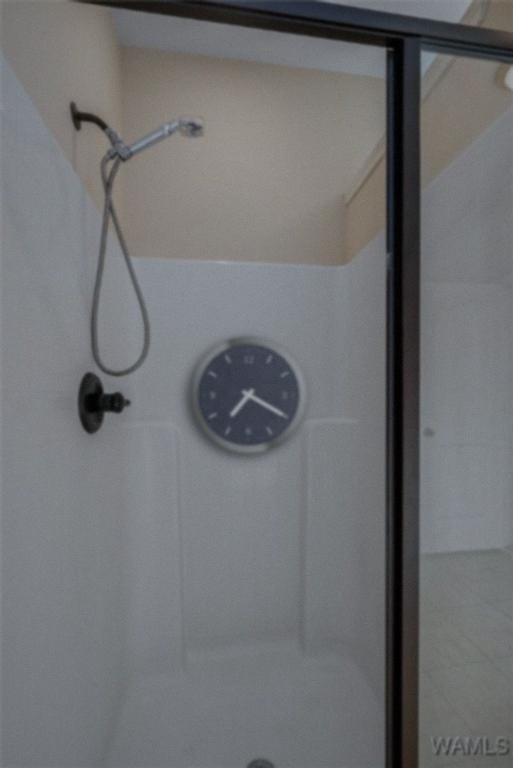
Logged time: 7:20
